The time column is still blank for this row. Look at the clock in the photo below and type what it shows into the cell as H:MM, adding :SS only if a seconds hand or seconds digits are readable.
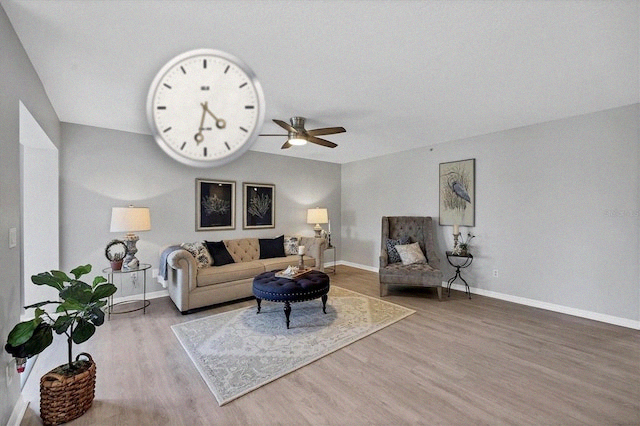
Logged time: 4:32
